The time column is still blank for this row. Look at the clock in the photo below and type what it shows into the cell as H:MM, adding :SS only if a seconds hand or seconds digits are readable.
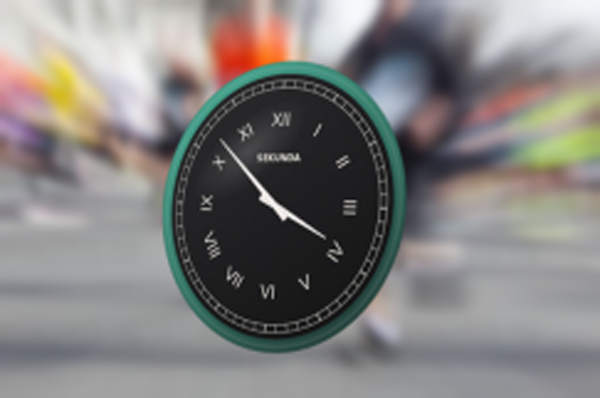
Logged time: 3:52
